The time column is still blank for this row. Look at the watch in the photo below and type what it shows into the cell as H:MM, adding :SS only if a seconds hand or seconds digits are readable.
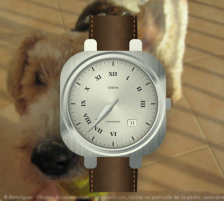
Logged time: 7:37
